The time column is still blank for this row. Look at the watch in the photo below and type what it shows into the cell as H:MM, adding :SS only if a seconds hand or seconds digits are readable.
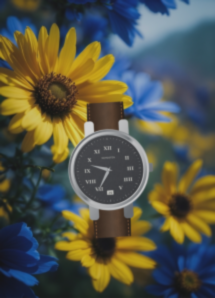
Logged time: 9:35
